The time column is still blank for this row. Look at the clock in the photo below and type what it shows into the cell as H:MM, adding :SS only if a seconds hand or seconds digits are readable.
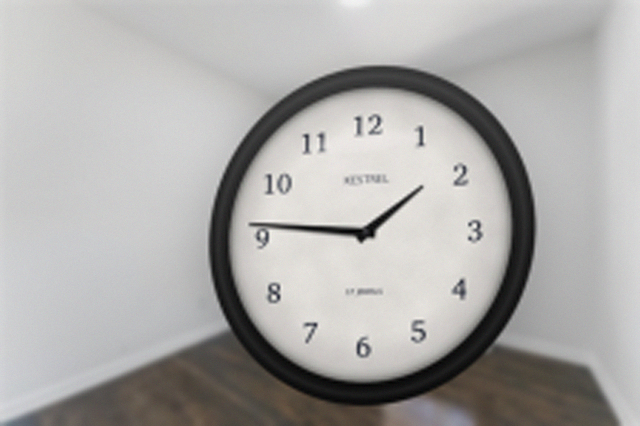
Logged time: 1:46
